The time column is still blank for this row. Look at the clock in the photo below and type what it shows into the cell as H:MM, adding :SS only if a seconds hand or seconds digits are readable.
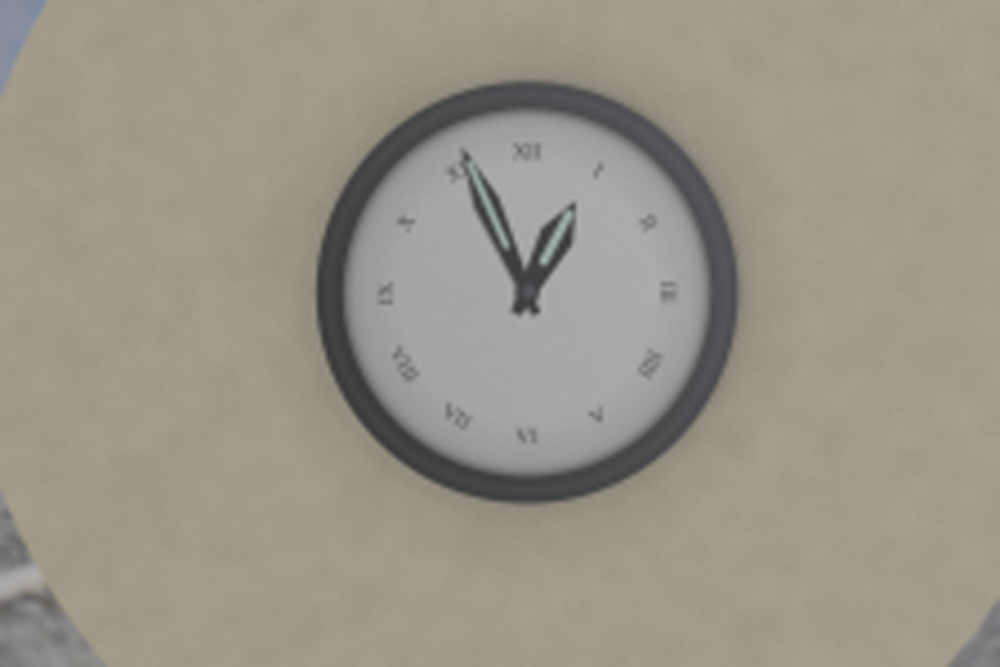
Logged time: 12:56
